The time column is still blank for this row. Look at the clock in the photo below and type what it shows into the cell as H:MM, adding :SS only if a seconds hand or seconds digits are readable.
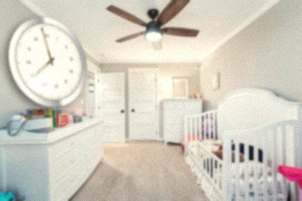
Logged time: 7:59
